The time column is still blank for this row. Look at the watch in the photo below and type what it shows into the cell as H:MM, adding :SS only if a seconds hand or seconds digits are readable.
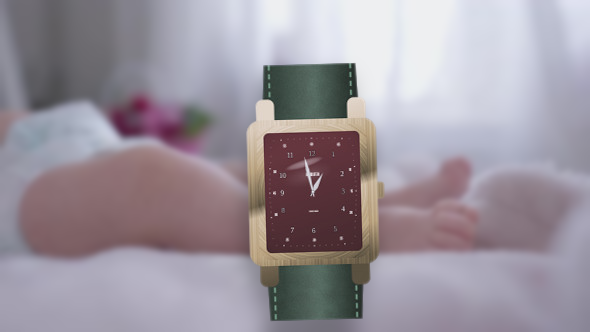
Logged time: 12:58
